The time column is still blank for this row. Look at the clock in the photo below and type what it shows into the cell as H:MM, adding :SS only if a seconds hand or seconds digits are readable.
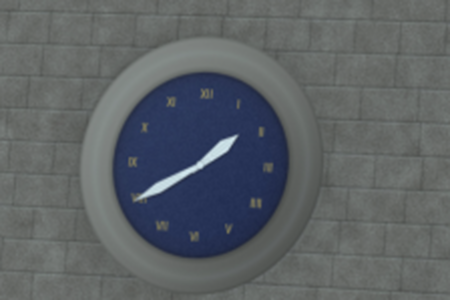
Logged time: 1:40
